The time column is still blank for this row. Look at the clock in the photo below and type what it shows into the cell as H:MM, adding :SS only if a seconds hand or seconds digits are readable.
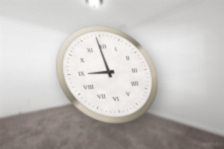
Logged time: 8:59
